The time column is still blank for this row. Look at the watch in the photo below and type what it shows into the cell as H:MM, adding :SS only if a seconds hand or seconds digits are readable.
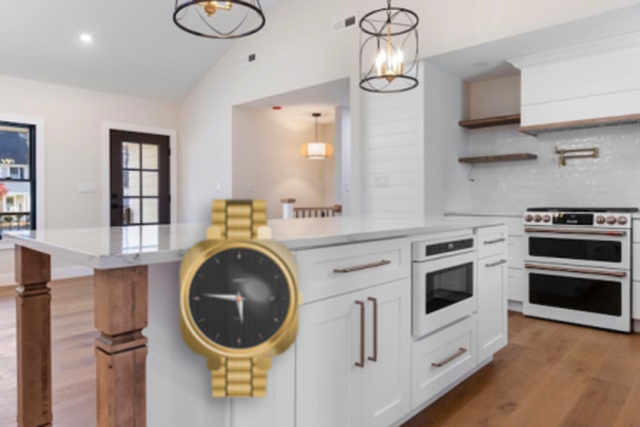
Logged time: 5:46
